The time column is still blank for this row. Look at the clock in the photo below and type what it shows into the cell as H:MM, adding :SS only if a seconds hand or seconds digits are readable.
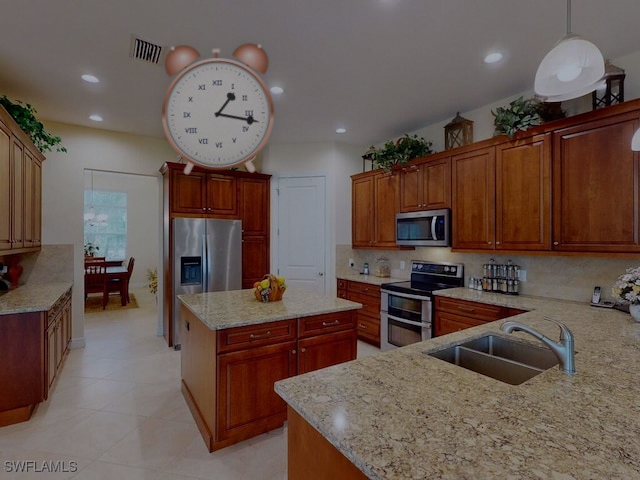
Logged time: 1:17
